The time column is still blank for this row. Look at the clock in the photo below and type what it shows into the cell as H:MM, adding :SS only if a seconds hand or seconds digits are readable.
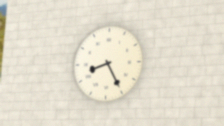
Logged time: 8:25
